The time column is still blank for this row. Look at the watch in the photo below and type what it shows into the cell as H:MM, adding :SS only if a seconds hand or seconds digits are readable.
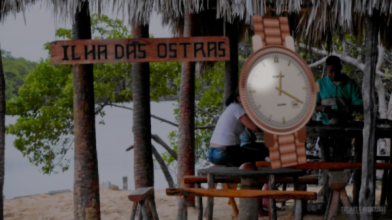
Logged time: 12:20
